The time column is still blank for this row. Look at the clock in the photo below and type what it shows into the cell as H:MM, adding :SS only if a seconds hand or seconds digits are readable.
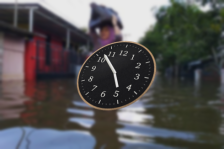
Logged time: 4:52
